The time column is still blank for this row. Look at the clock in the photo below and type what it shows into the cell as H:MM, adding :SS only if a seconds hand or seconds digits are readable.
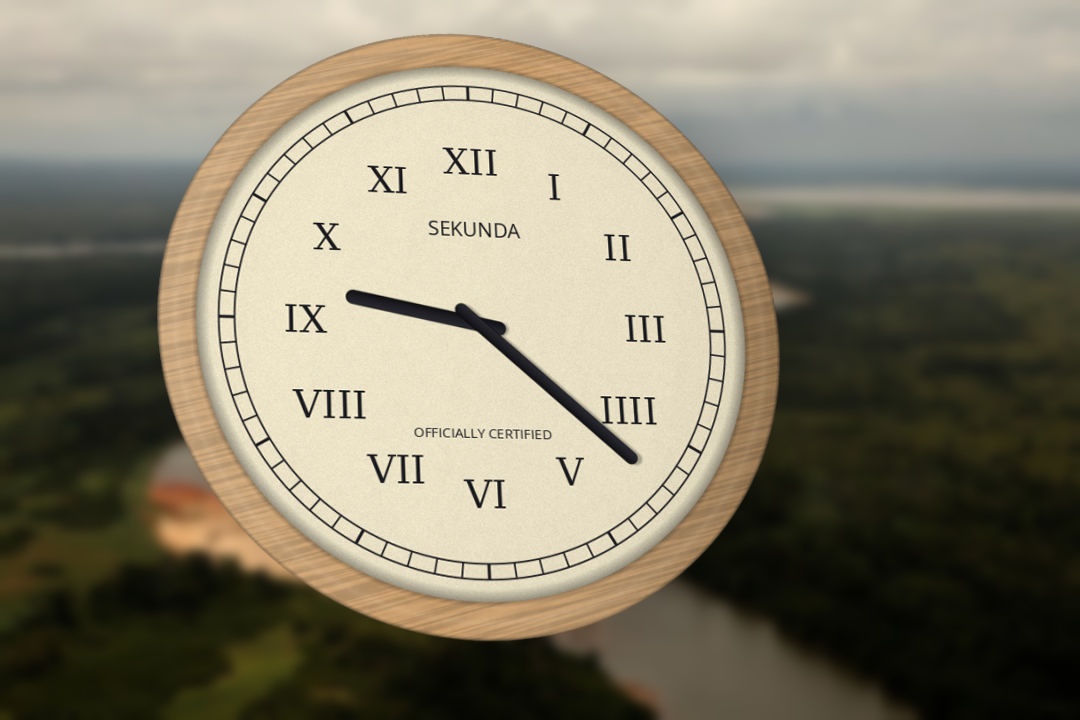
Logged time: 9:22
